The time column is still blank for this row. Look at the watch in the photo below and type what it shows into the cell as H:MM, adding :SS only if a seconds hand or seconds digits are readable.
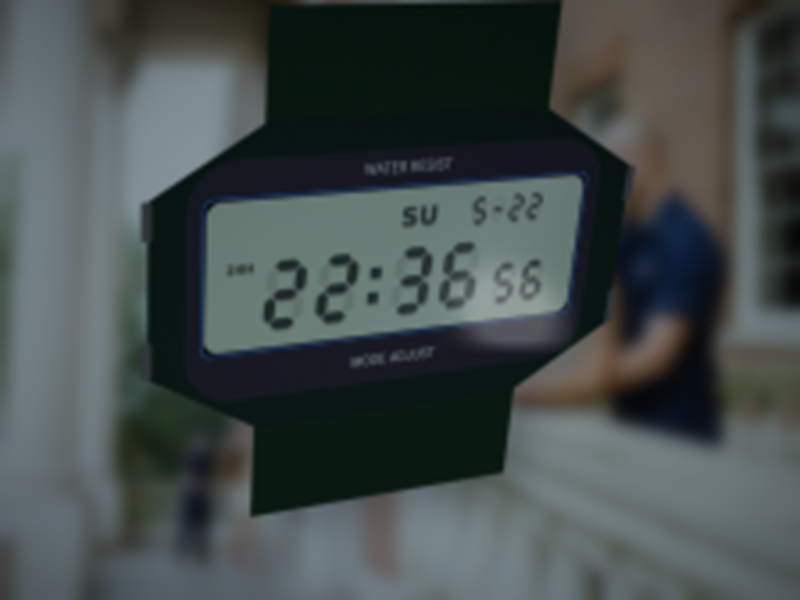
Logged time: 22:36:56
